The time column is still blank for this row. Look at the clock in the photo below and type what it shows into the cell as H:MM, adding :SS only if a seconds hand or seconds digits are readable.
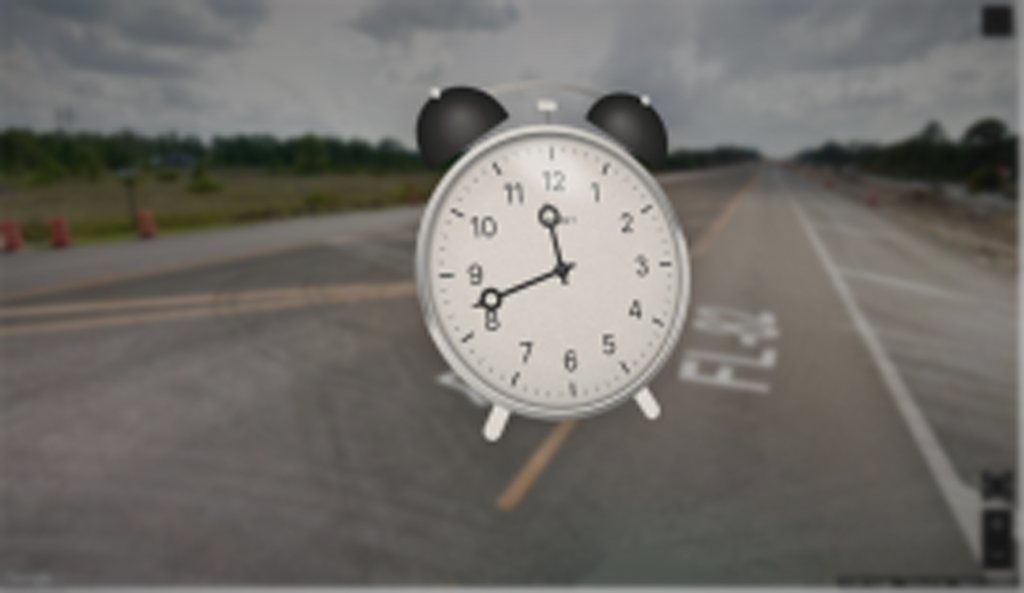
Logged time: 11:42
